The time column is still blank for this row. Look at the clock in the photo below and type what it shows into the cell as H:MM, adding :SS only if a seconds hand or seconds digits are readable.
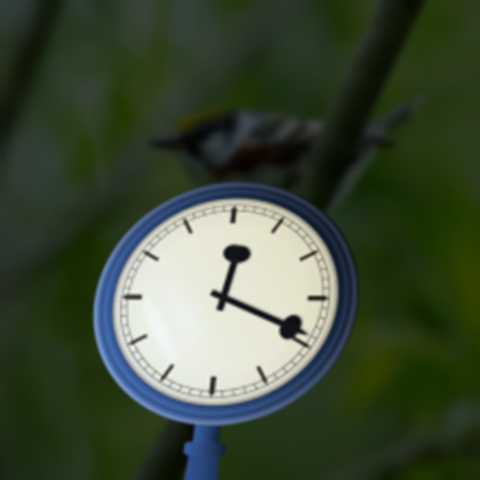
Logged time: 12:19
